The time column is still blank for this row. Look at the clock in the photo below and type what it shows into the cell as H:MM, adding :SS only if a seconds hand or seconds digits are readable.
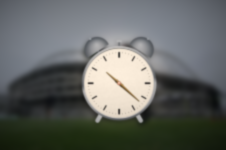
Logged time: 10:22
